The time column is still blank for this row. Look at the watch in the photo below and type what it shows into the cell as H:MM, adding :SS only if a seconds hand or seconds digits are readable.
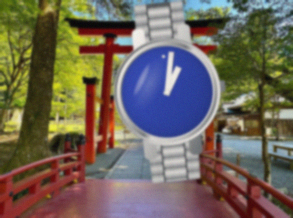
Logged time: 1:02
